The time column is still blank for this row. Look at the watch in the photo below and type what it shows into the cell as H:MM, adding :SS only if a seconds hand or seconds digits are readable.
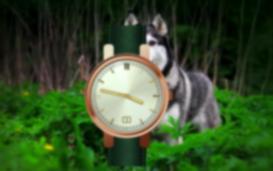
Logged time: 3:47
